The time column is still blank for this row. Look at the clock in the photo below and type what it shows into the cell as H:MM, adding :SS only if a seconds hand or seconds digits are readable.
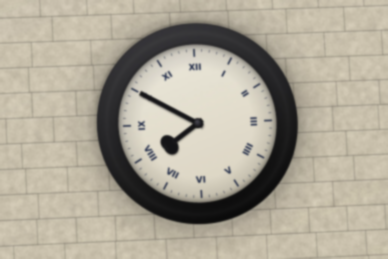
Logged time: 7:50
